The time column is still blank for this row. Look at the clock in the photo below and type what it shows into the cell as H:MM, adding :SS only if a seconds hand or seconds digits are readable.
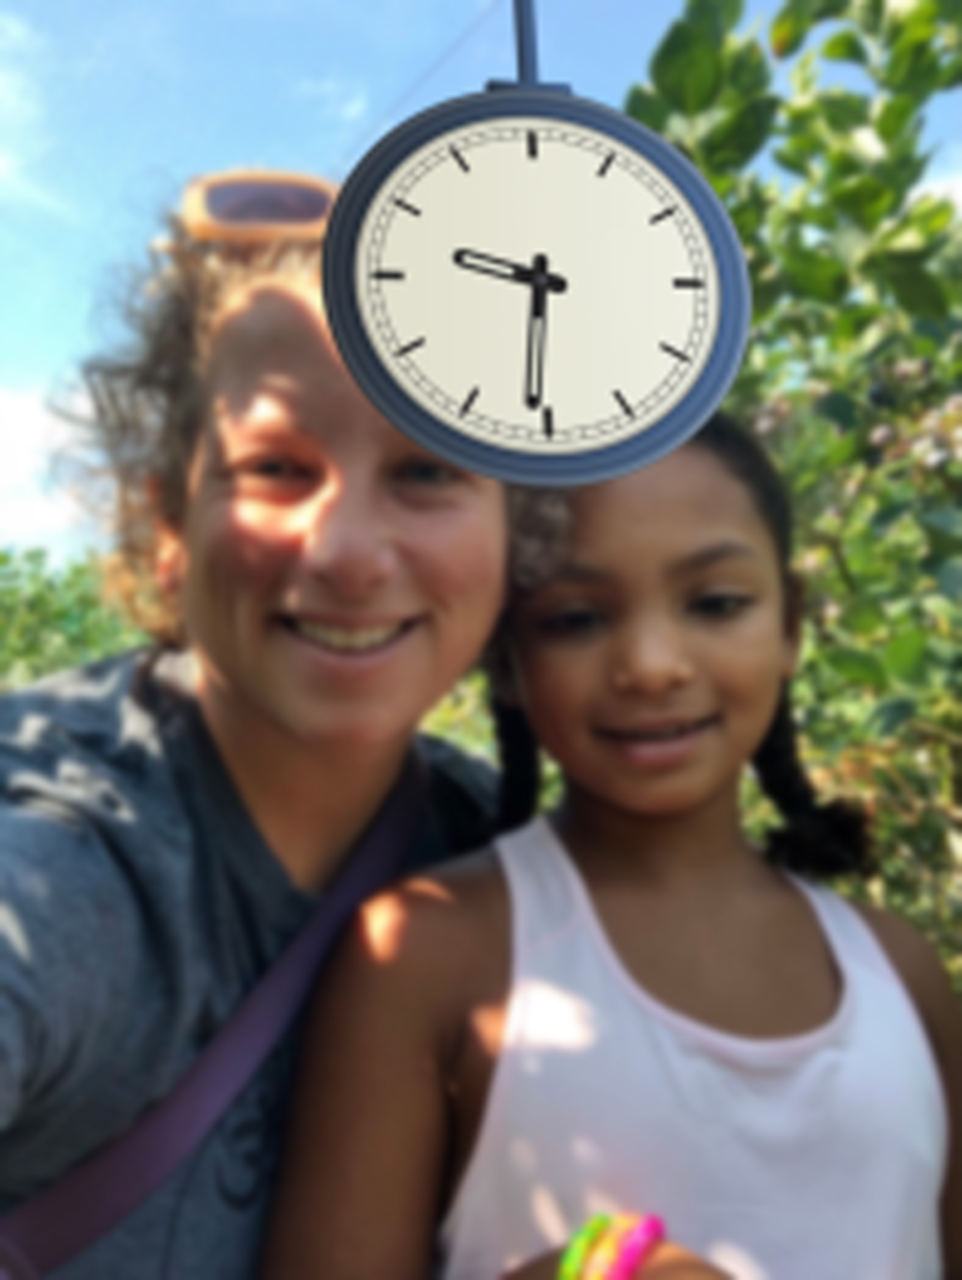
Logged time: 9:31
